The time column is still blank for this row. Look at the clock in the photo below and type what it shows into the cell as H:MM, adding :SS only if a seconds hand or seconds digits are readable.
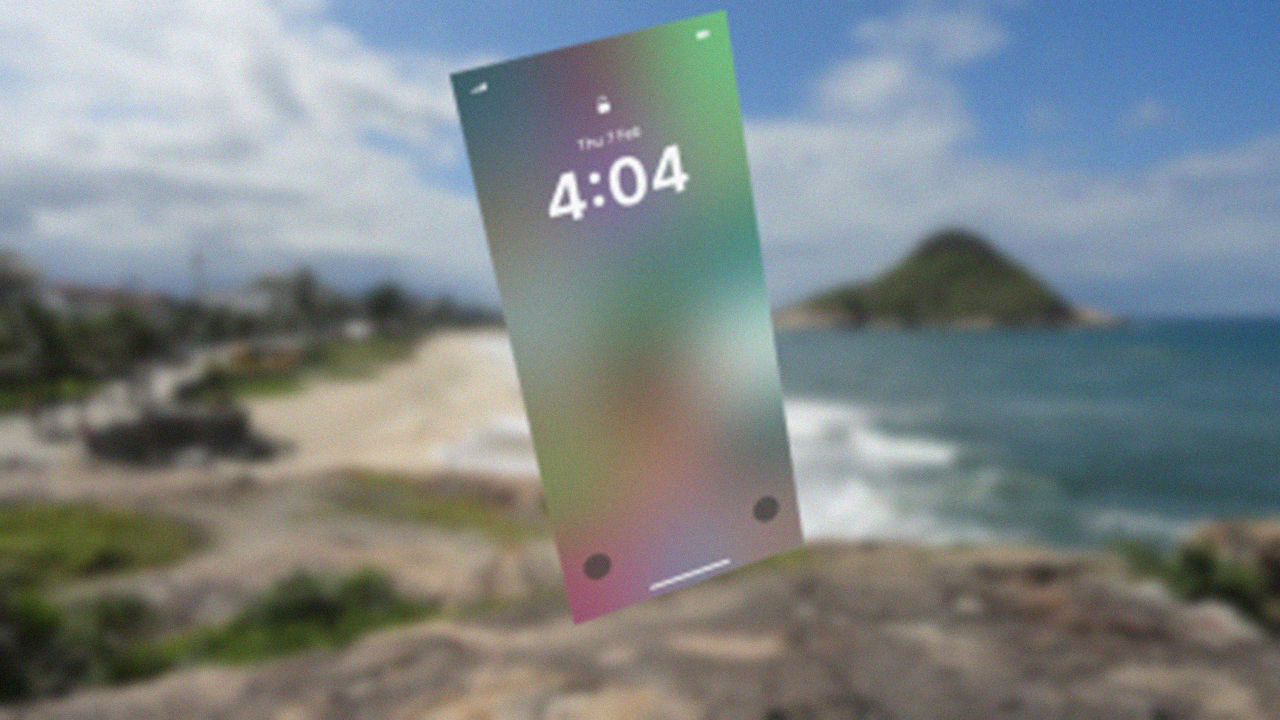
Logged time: 4:04
